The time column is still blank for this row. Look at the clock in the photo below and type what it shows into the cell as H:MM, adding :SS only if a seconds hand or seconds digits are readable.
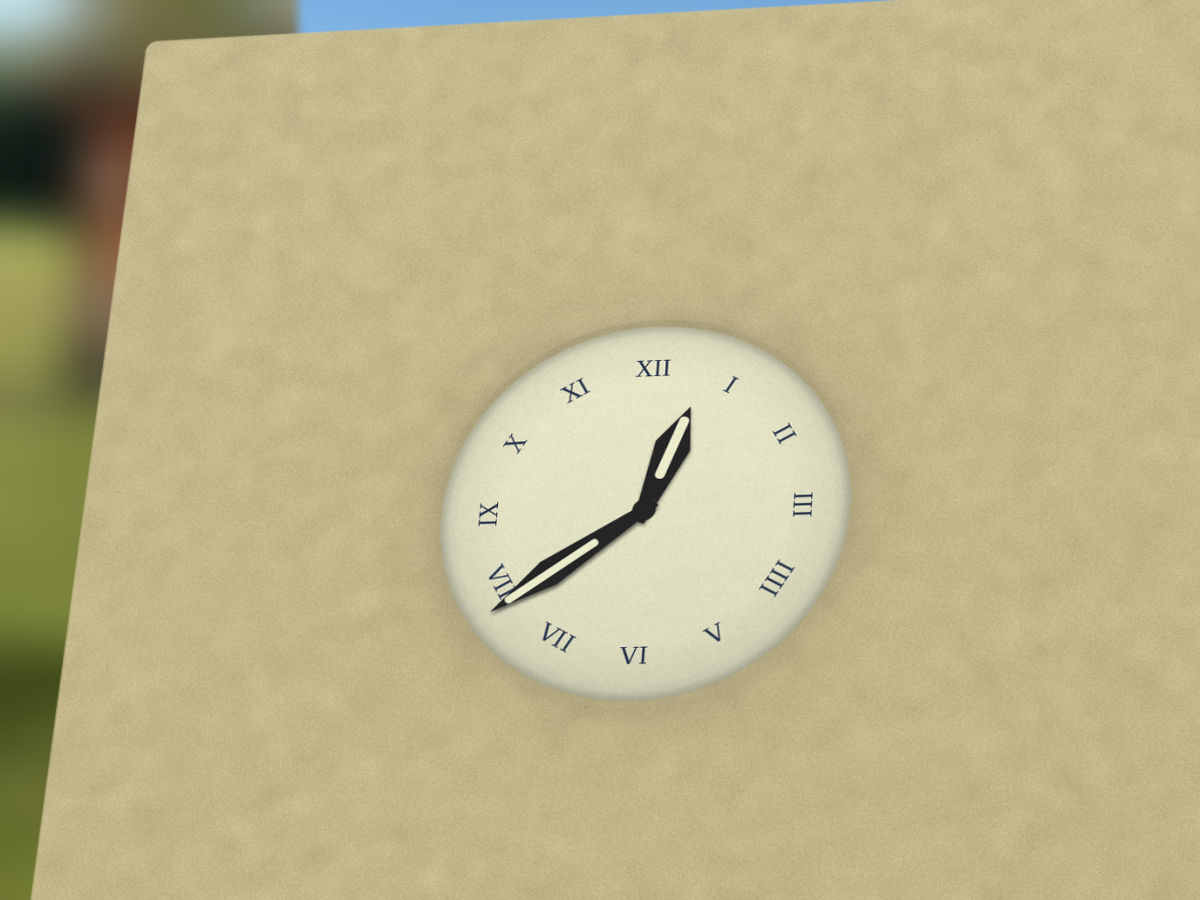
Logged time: 12:39
